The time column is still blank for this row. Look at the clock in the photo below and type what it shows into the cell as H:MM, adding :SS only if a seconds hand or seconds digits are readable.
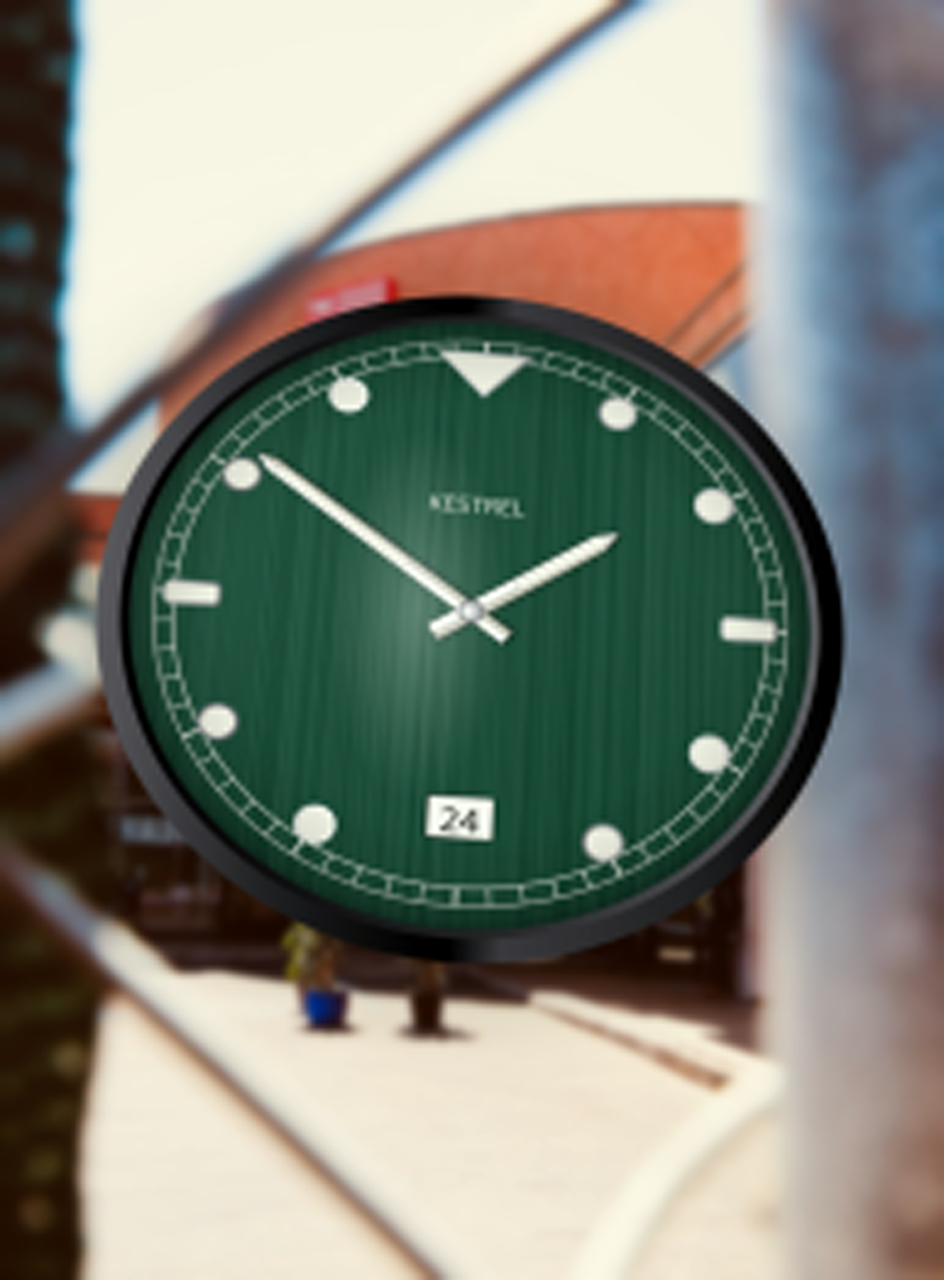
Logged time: 1:51
